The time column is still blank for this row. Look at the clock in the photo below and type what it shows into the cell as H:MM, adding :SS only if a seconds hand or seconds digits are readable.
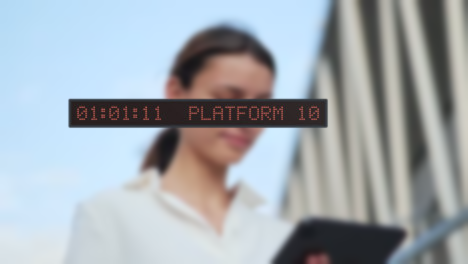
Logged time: 1:01:11
